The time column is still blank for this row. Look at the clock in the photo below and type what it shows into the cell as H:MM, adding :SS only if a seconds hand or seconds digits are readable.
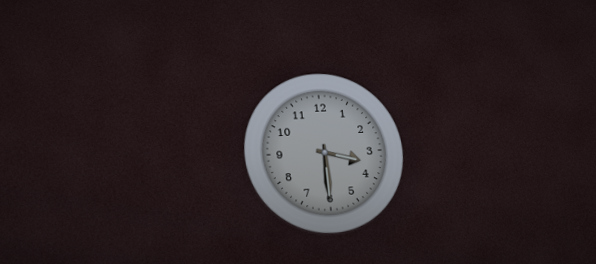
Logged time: 3:30
